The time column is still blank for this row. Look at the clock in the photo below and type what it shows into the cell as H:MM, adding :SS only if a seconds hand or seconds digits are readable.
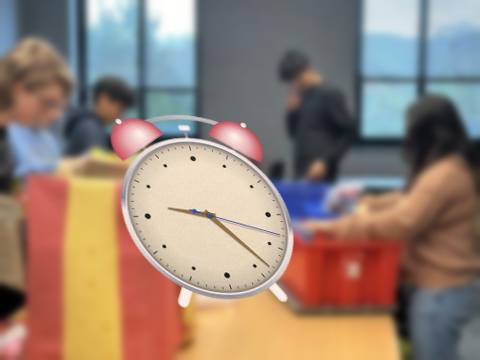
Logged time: 9:23:18
